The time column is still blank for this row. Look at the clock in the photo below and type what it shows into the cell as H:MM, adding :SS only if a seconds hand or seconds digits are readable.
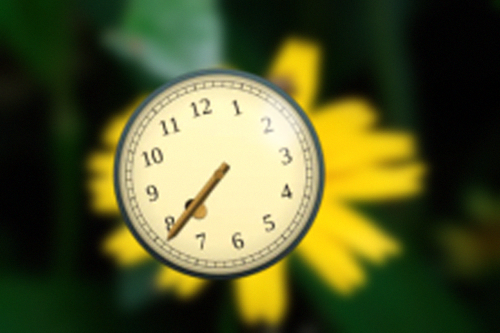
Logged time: 7:39
